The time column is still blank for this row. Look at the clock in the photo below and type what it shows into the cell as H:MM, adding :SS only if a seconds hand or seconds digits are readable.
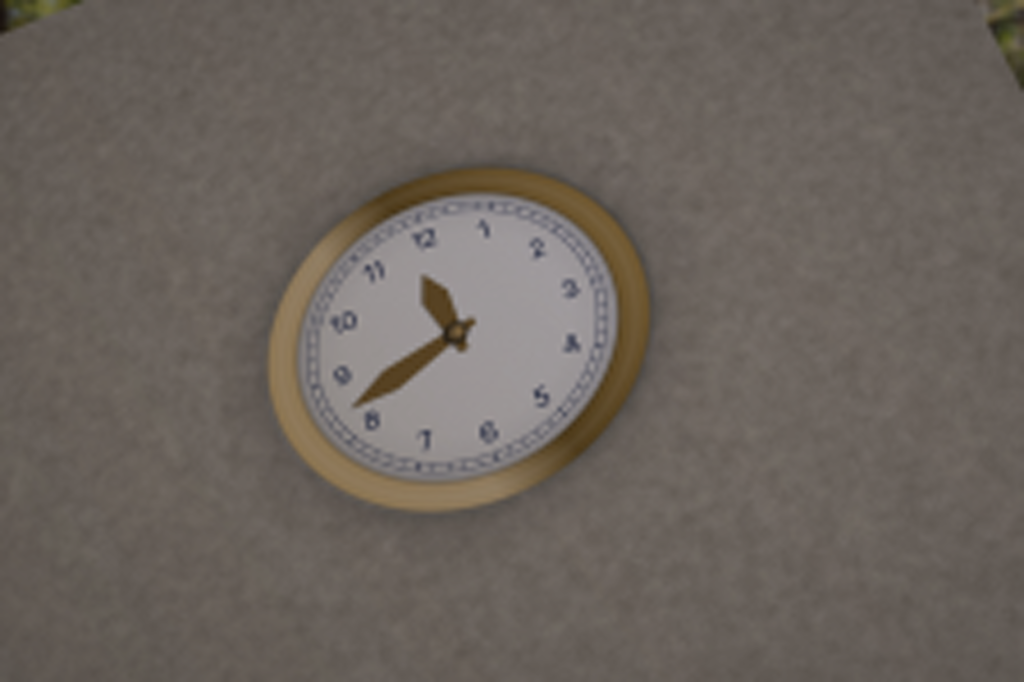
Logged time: 11:42
